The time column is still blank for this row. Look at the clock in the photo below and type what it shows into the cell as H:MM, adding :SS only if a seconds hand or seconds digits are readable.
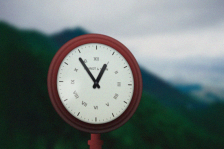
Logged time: 12:54
